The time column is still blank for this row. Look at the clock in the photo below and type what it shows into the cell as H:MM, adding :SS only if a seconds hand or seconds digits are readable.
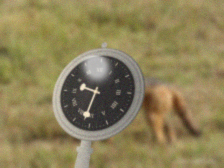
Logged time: 9:32
